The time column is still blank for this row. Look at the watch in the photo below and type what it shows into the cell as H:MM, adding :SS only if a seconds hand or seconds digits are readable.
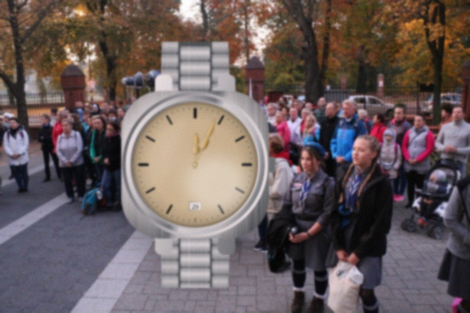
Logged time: 12:04
